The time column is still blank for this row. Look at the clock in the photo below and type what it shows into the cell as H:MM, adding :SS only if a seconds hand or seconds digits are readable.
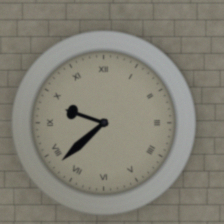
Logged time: 9:38
